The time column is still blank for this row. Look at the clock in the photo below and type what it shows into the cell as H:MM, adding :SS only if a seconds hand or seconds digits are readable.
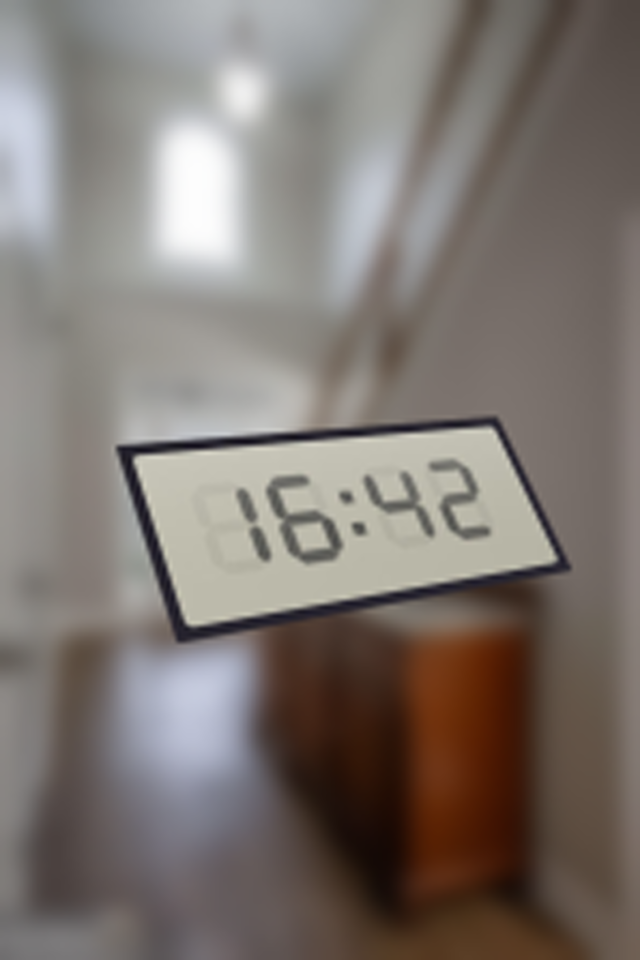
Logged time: 16:42
